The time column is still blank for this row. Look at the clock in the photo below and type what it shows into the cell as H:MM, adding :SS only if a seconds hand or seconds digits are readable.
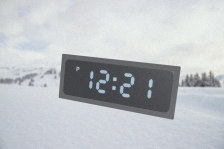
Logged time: 12:21
